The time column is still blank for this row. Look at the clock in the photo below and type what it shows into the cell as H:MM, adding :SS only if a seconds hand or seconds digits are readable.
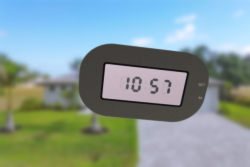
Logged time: 10:57
